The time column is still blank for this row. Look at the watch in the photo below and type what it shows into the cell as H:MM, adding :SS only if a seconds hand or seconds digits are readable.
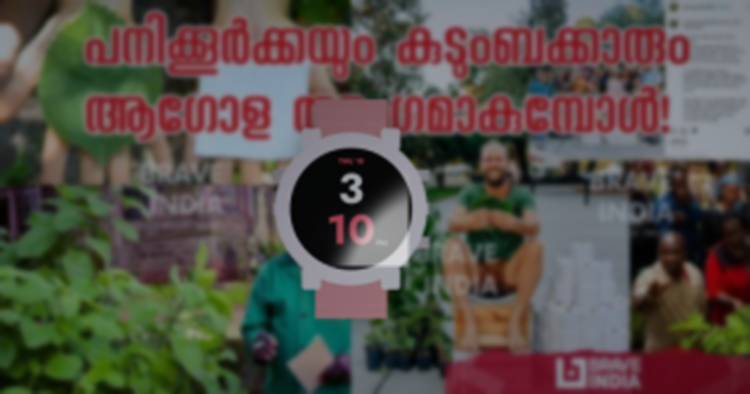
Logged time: 3:10
